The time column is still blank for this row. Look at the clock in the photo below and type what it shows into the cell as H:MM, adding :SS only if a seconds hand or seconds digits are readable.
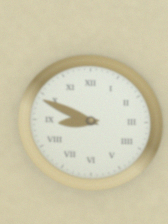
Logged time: 8:49
